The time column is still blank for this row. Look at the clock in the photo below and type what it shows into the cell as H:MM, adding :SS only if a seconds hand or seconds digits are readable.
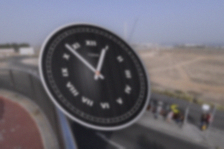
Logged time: 12:53
